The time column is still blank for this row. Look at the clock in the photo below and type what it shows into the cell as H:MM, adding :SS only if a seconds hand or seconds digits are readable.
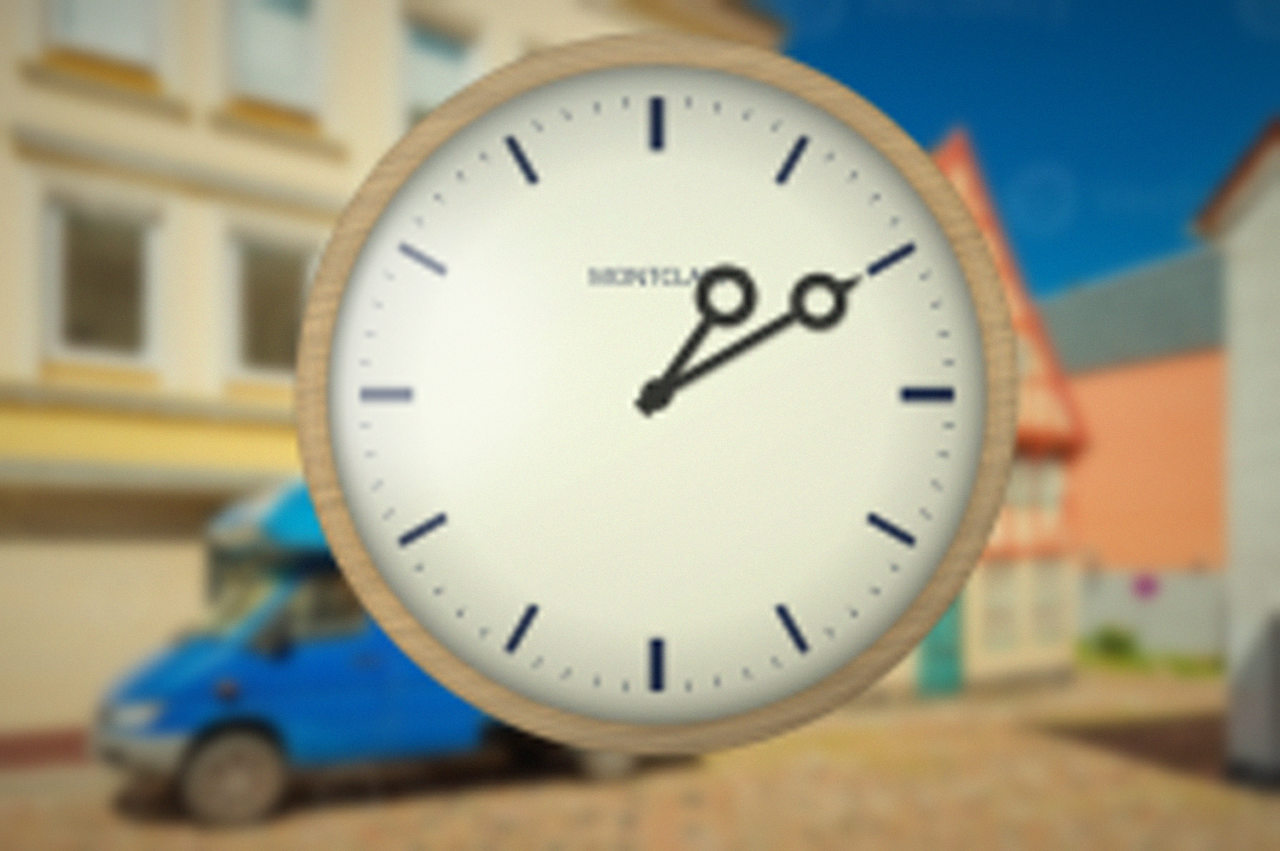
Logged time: 1:10
